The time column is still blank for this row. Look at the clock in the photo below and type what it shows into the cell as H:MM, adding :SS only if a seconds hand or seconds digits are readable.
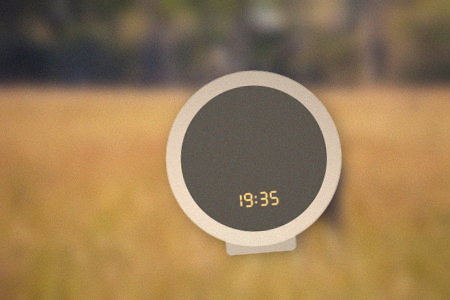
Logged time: 19:35
